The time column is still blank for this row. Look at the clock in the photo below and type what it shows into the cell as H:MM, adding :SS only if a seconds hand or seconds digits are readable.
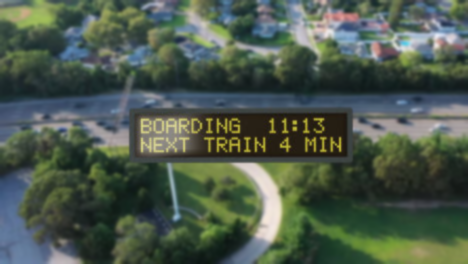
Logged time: 11:13
